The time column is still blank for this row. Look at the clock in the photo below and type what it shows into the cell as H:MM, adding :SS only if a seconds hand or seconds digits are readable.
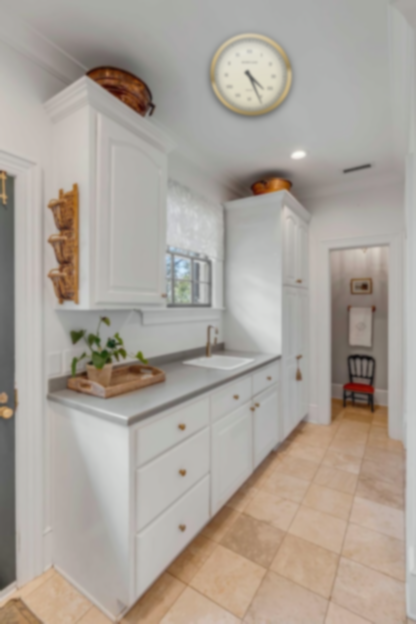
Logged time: 4:26
